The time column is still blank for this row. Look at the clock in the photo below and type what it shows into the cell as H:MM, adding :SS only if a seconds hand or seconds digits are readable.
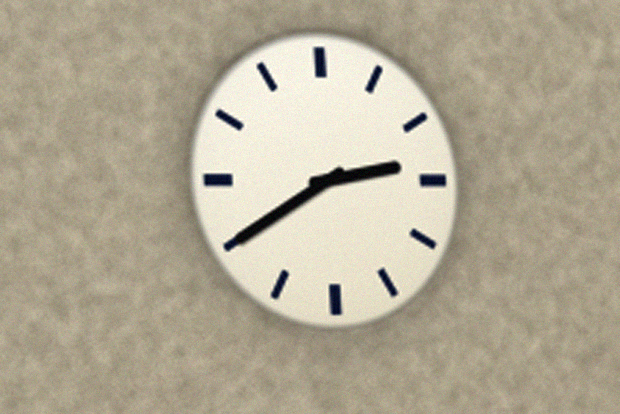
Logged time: 2:40
